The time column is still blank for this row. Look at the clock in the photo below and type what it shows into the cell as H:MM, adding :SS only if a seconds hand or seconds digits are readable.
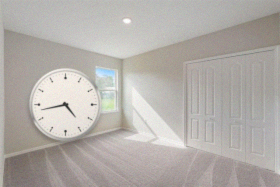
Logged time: 4:43
